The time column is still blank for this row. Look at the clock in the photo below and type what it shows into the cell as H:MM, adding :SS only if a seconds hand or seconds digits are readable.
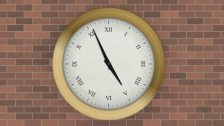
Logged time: 4:56
